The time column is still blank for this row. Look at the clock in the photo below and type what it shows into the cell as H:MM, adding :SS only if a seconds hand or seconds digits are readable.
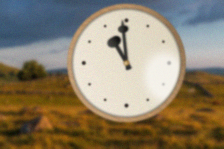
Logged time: 10:59
